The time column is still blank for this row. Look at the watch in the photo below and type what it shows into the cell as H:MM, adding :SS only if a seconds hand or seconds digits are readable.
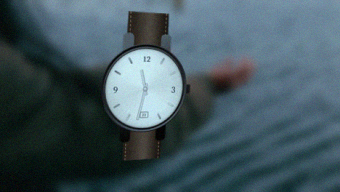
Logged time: 11:32
